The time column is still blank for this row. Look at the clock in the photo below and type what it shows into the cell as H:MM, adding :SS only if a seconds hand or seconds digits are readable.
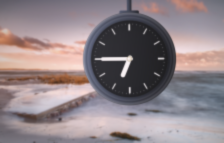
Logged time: 6:45
